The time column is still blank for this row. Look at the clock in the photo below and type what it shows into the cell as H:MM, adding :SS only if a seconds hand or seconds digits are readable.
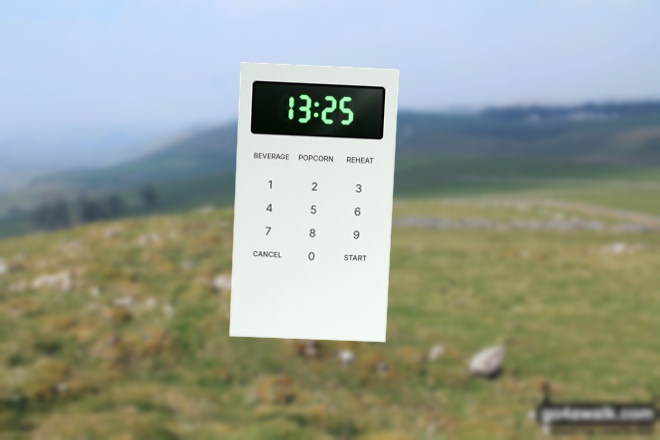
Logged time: 13:25
